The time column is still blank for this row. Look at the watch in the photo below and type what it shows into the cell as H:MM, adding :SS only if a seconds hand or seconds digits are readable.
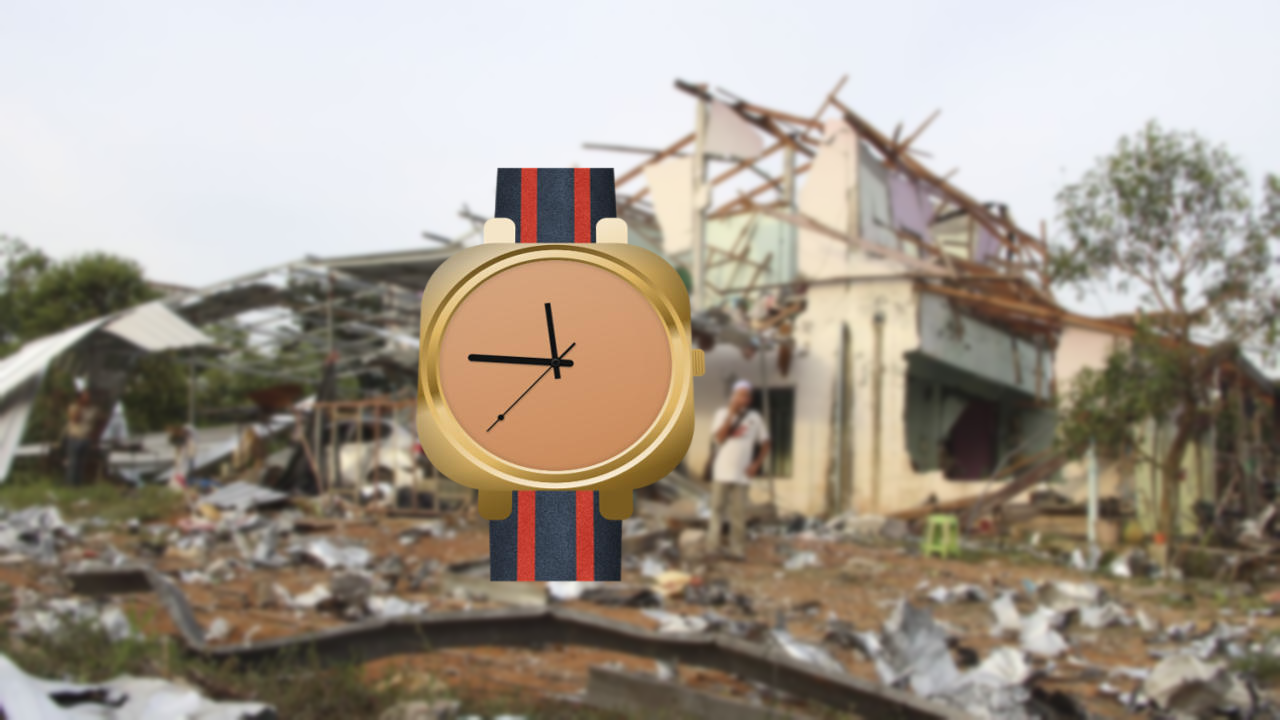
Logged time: 11:45:37
